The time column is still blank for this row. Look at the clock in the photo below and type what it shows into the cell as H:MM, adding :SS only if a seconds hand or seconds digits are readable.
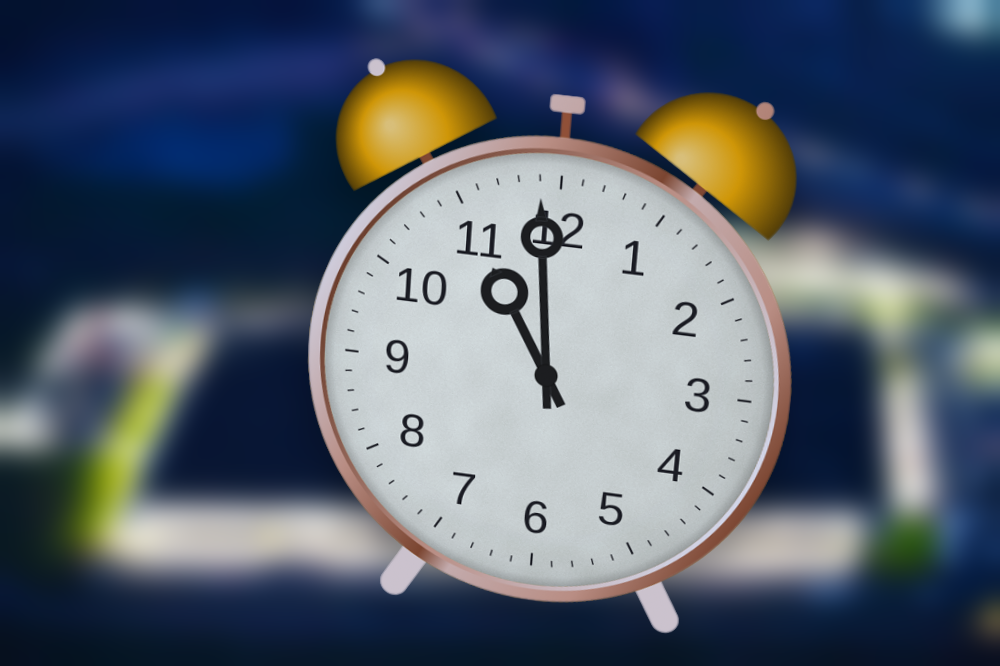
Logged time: 10:59
